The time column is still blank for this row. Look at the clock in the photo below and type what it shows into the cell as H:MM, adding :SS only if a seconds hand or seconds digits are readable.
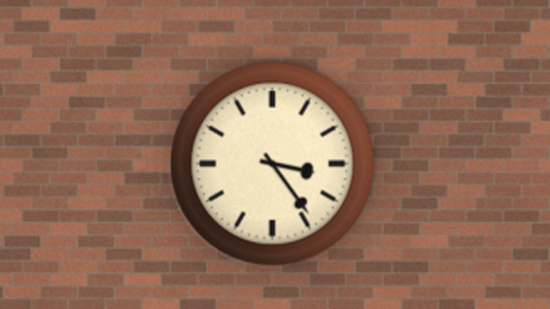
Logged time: 3:24
